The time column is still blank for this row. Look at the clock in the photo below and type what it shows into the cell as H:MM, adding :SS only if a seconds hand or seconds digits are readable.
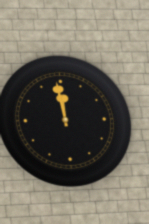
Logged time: 11:59
